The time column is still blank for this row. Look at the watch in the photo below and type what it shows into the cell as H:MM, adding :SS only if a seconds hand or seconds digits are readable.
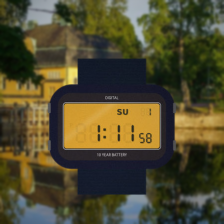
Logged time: 1:11:58
